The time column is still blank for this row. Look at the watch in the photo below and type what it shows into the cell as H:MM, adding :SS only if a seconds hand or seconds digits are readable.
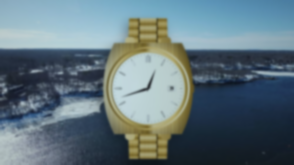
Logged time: 12:42
